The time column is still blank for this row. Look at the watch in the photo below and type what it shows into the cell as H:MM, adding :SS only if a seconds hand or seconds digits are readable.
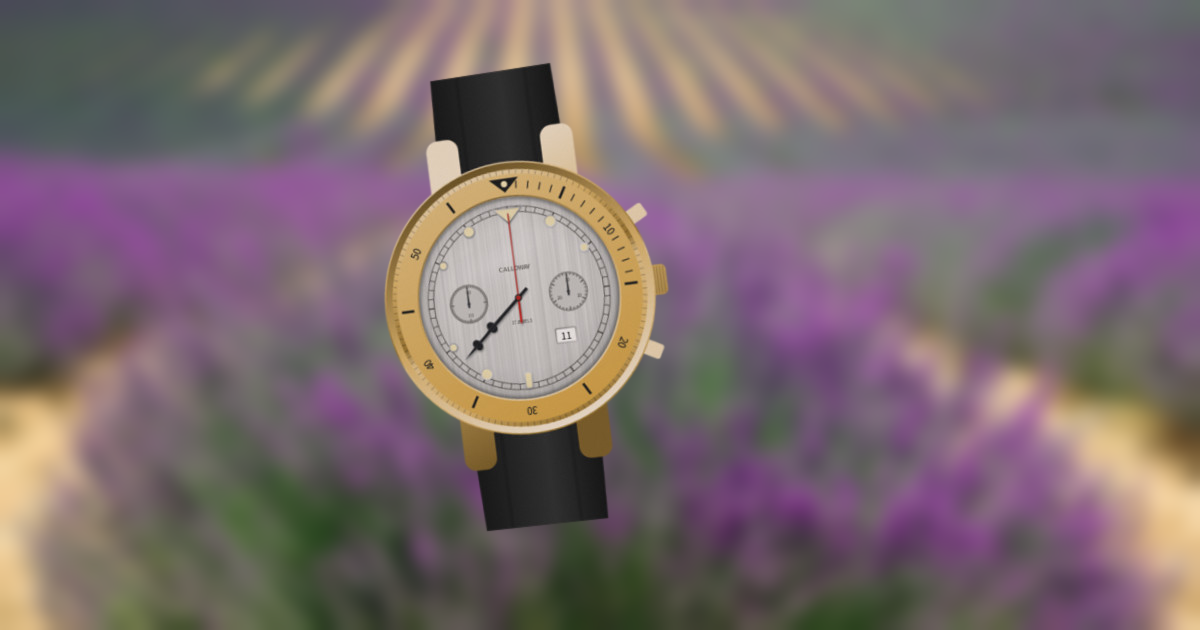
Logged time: 7:38
